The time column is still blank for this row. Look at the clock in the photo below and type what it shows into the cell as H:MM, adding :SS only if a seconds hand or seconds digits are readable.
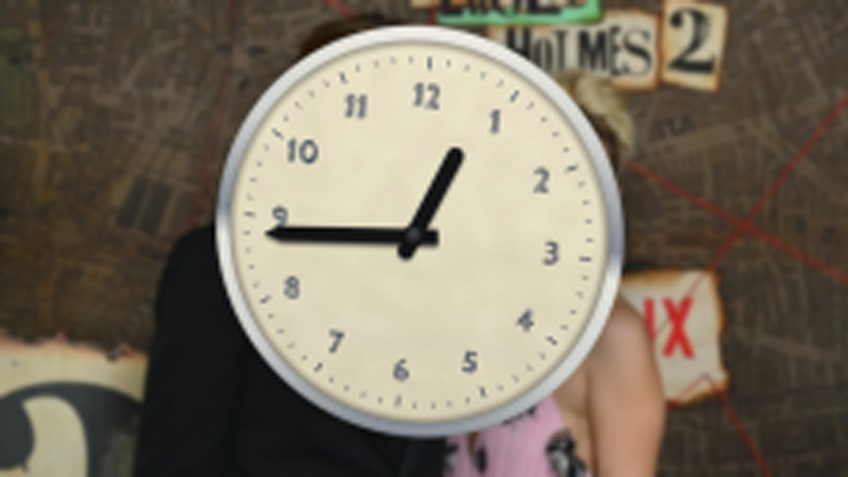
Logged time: 12:44
